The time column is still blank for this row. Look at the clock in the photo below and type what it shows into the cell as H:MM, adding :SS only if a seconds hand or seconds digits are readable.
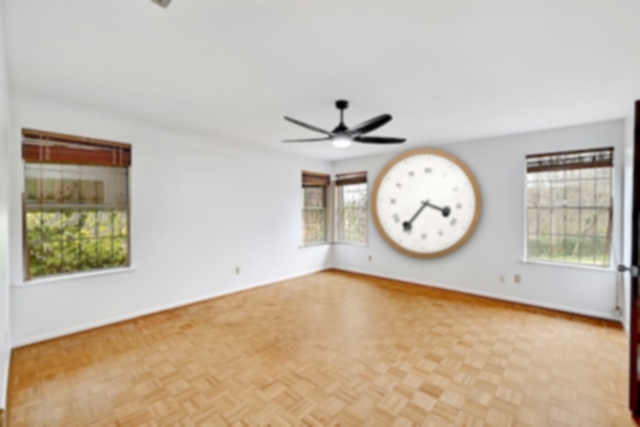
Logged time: 3:36
